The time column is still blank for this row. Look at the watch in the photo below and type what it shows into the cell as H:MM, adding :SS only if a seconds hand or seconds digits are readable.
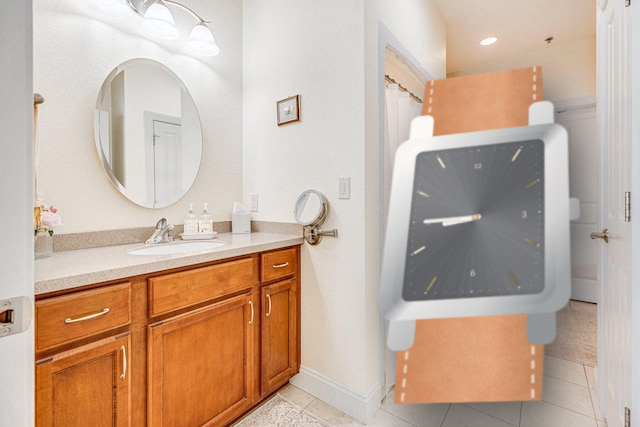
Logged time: 8:45
